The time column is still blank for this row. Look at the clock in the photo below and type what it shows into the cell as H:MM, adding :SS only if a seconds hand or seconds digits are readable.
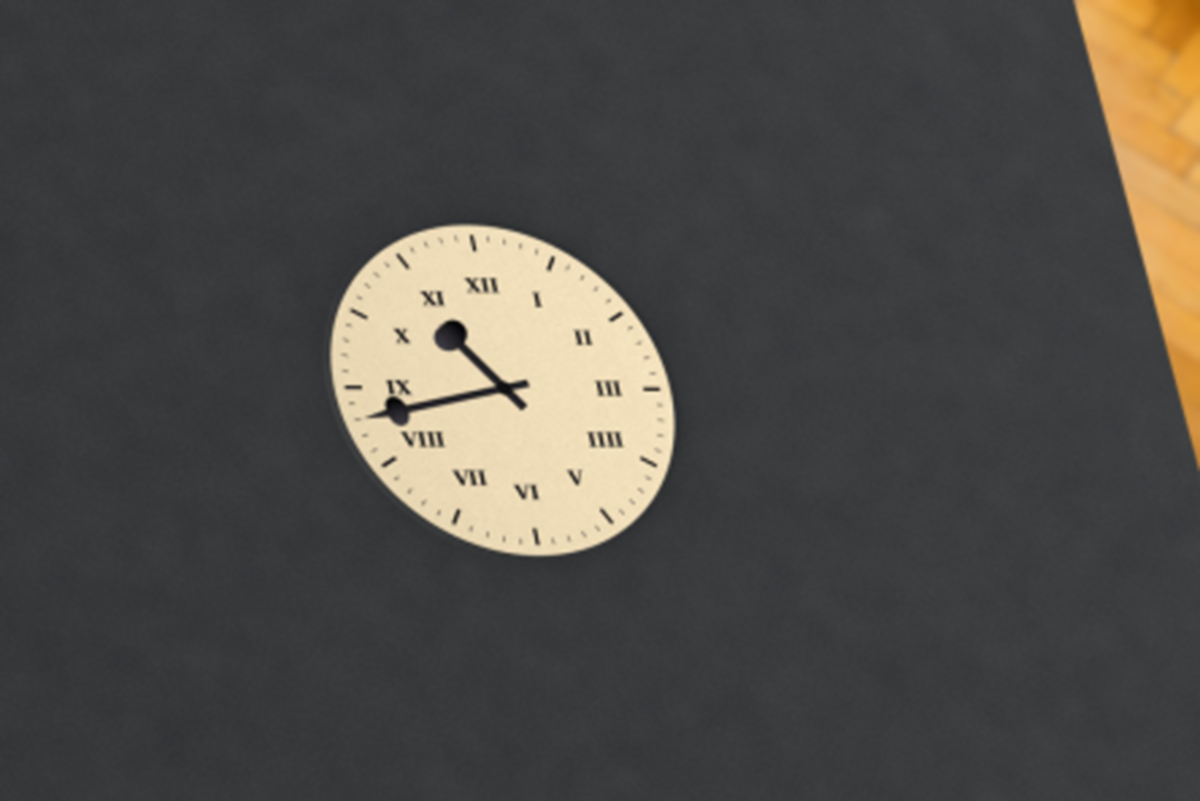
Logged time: 10:43
